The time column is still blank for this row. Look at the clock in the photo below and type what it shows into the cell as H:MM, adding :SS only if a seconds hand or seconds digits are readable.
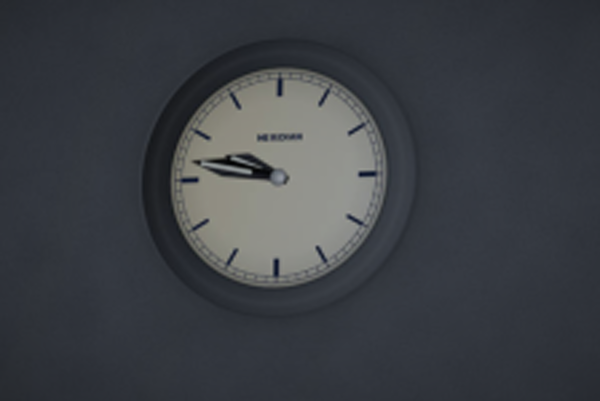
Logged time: 9:47
